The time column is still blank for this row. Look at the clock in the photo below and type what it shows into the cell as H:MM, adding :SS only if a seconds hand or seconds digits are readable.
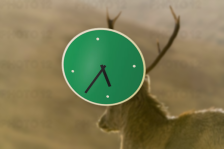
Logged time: 5:37
